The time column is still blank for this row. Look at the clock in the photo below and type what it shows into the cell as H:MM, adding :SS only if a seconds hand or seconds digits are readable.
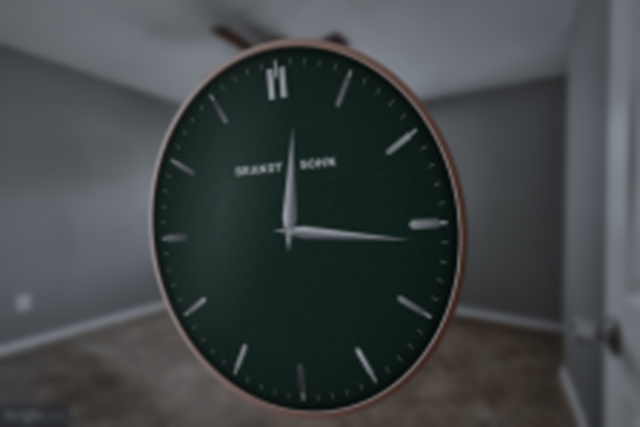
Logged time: 12:16
